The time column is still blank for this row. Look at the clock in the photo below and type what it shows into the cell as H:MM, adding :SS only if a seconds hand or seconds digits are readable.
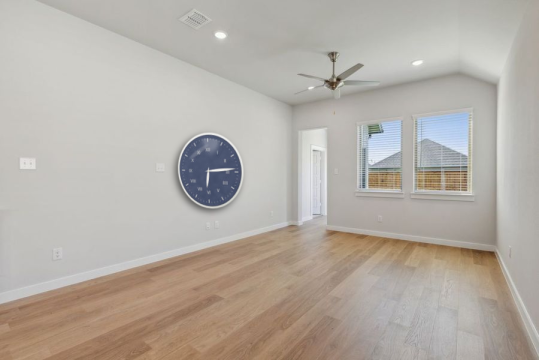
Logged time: 6:14
